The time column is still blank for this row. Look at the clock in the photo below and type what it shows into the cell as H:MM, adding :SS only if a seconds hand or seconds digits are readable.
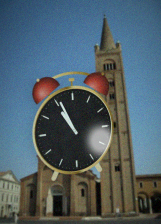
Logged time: 10:56
